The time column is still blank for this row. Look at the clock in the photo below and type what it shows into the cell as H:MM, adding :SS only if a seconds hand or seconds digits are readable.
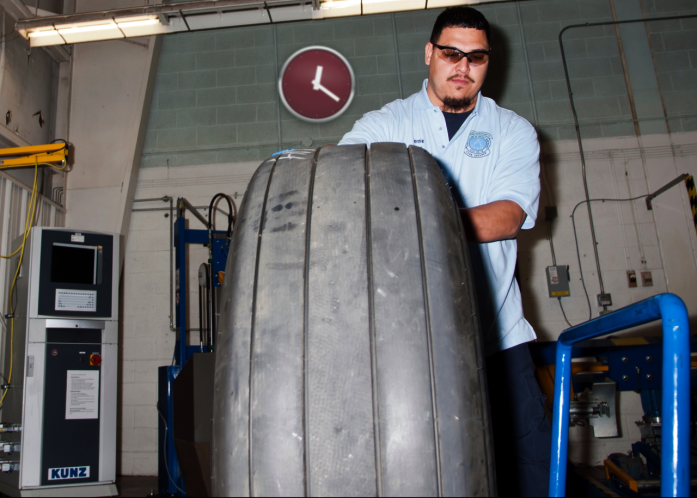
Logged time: 12:21
